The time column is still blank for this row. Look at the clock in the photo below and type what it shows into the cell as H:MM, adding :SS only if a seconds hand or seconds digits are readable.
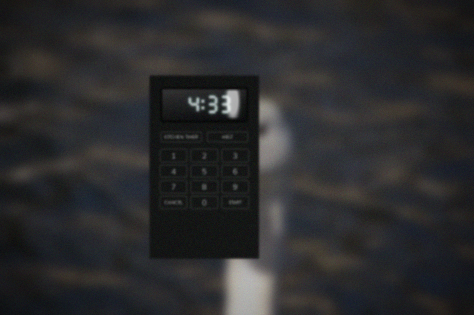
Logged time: 4:33
